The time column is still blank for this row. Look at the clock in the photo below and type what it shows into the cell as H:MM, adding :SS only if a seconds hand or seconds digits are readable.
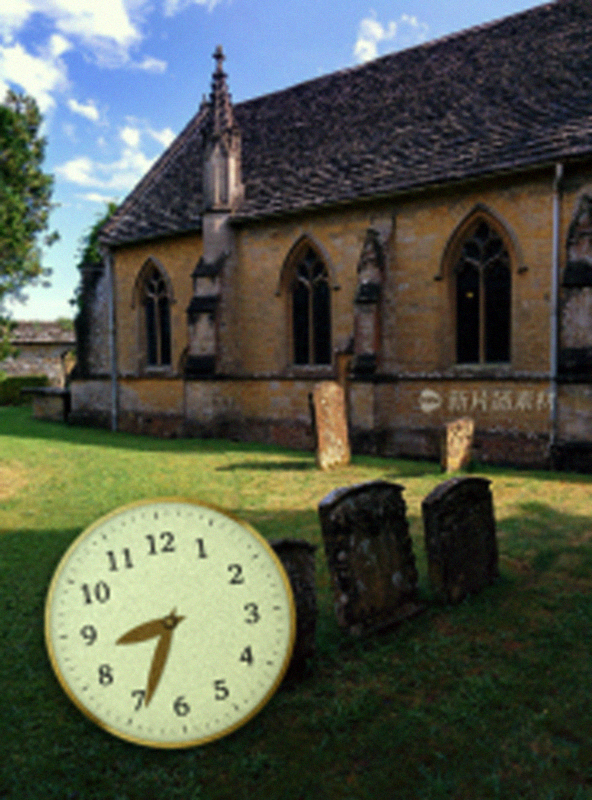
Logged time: 8:34
